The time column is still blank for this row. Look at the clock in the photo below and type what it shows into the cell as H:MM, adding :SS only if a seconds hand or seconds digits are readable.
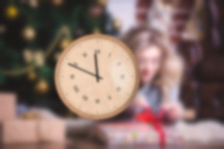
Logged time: 11:49
